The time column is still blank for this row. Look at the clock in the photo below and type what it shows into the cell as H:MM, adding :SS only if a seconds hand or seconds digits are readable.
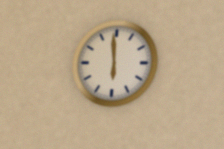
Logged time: 5:59
